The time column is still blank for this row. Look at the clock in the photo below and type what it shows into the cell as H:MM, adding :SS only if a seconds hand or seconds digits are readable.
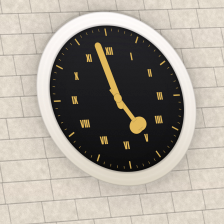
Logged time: 4:58
